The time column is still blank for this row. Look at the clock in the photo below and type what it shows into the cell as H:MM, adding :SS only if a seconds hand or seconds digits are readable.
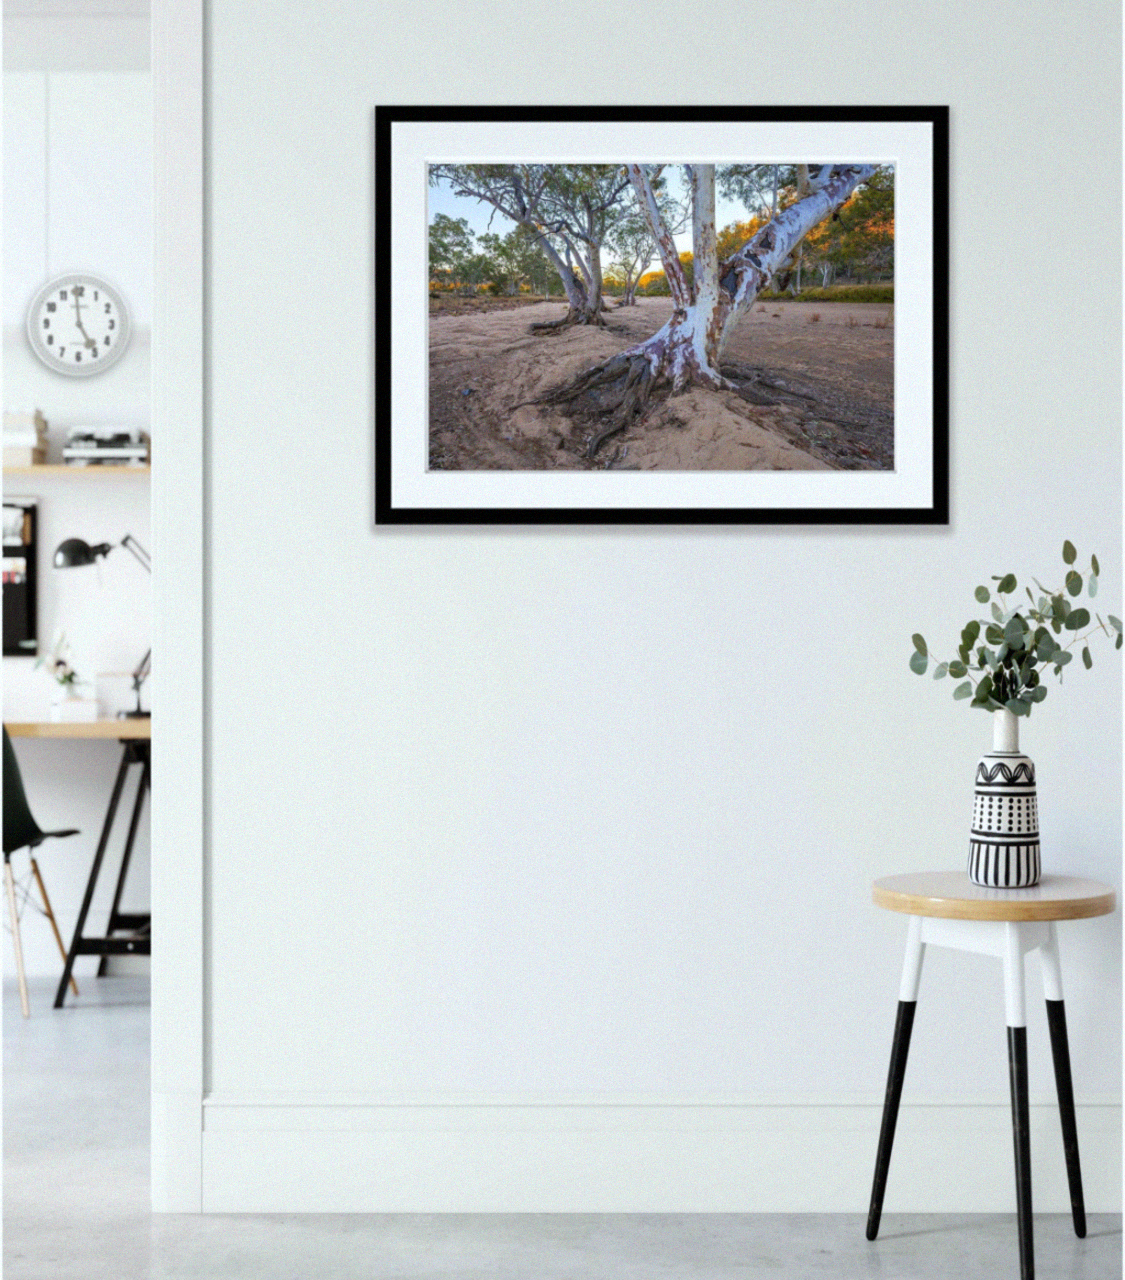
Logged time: 4:59
